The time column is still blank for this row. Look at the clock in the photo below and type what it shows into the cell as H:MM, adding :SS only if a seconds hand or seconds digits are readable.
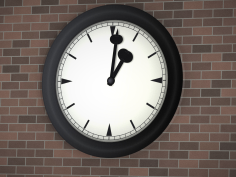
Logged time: 1:01
